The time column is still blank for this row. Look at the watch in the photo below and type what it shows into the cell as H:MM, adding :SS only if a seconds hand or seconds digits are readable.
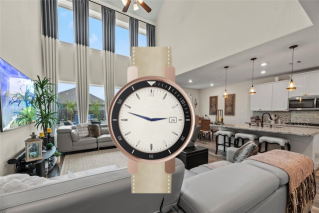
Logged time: 2:48
